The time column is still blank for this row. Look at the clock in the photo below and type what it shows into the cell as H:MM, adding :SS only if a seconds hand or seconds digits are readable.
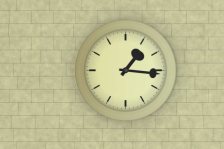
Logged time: 1:16
